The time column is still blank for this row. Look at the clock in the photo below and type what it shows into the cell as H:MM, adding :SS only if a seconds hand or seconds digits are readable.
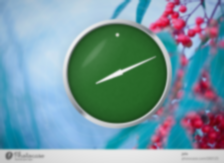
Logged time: 8:11
